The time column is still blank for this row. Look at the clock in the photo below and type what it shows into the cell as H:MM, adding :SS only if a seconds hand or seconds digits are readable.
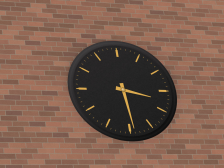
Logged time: 3:29
